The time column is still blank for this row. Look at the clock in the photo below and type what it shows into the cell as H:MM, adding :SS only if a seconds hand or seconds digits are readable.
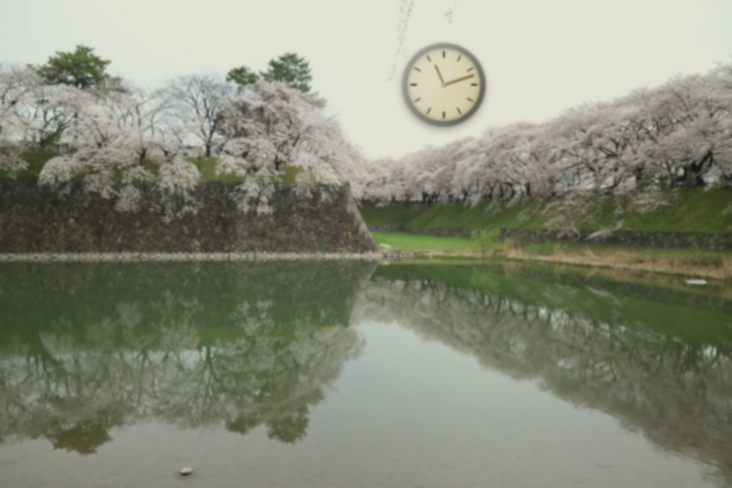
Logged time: 11:12
